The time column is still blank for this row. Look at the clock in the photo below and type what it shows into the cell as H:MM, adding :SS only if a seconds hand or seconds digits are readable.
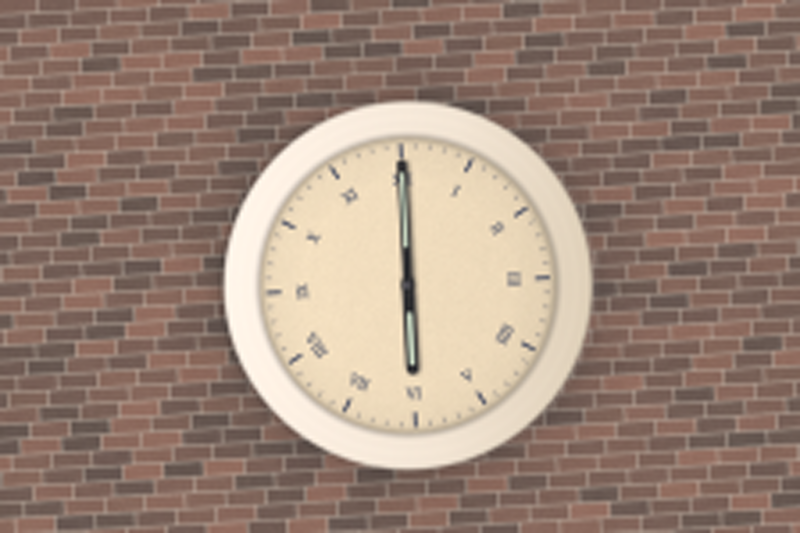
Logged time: 6:00
